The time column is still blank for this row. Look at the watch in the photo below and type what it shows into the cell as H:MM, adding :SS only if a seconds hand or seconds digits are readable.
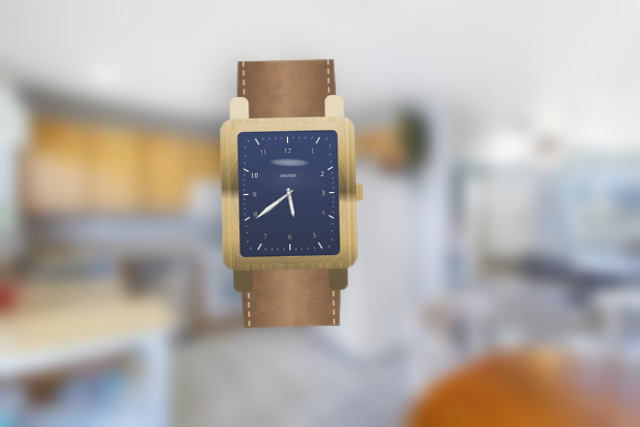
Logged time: 5:39
